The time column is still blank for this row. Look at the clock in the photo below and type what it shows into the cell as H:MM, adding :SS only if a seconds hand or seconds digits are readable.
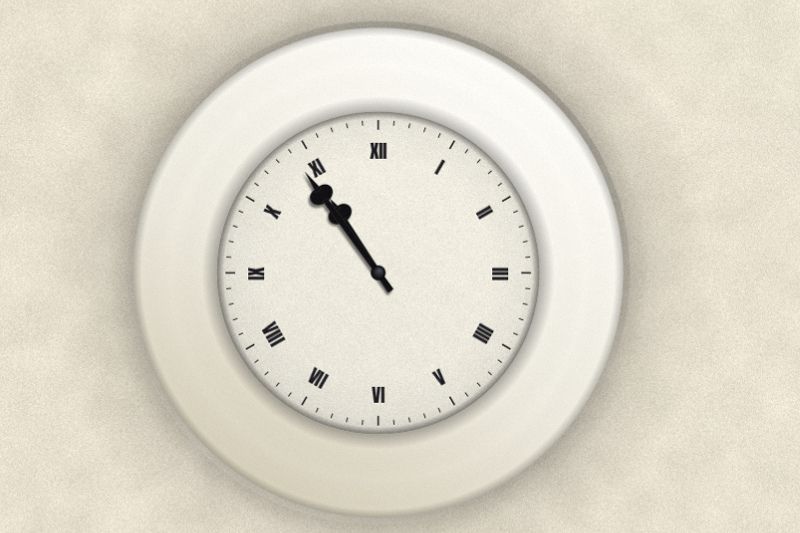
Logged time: 10:54
